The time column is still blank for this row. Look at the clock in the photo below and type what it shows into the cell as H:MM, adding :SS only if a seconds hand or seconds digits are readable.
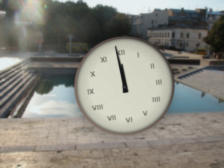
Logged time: 11:59
